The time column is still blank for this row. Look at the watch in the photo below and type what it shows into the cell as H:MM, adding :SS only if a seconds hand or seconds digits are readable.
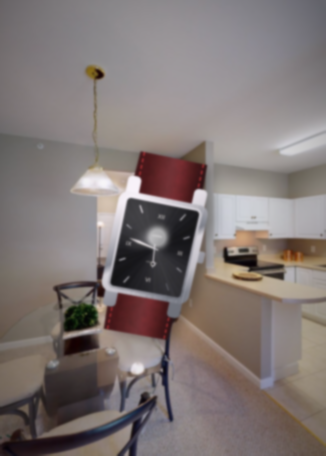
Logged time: 5:47
